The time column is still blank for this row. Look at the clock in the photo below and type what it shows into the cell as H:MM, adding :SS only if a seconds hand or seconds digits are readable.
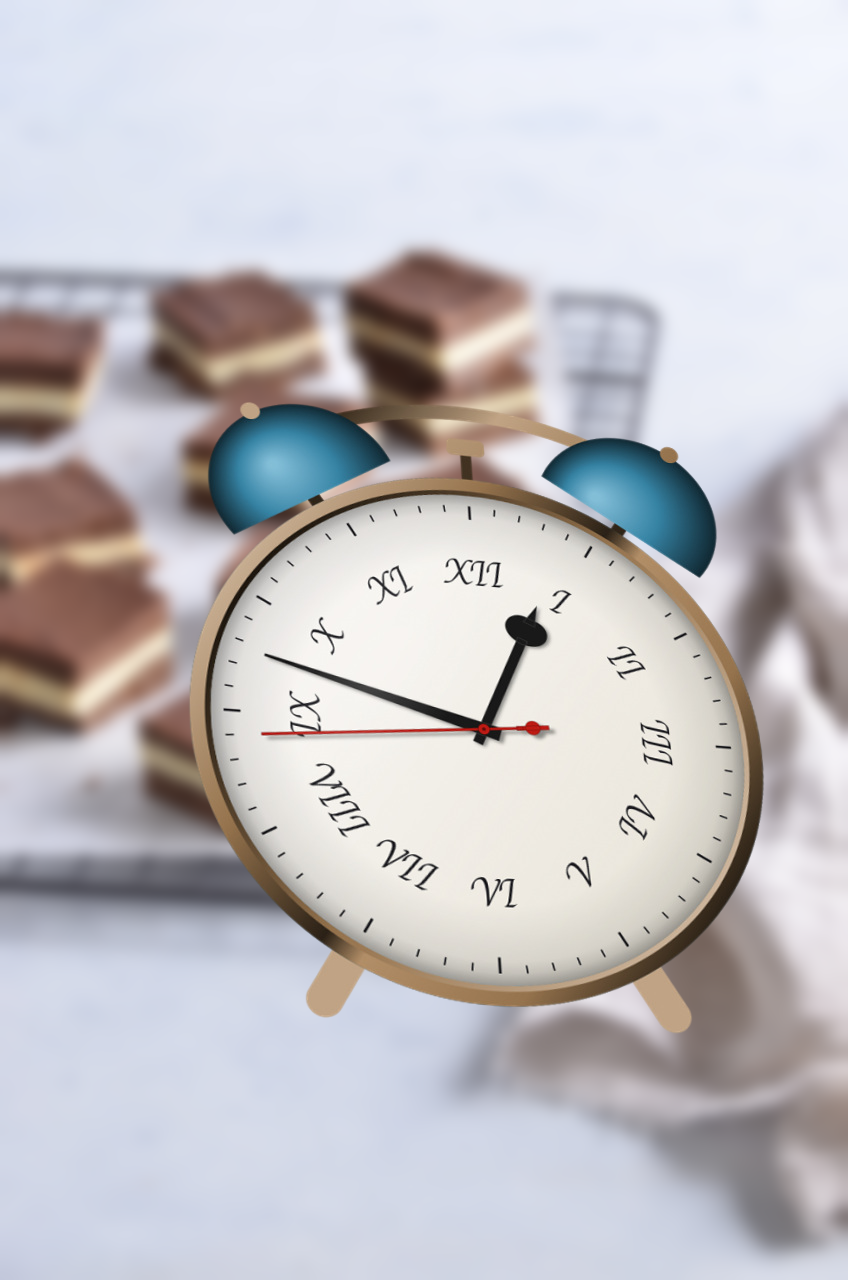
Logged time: 12:47:44
